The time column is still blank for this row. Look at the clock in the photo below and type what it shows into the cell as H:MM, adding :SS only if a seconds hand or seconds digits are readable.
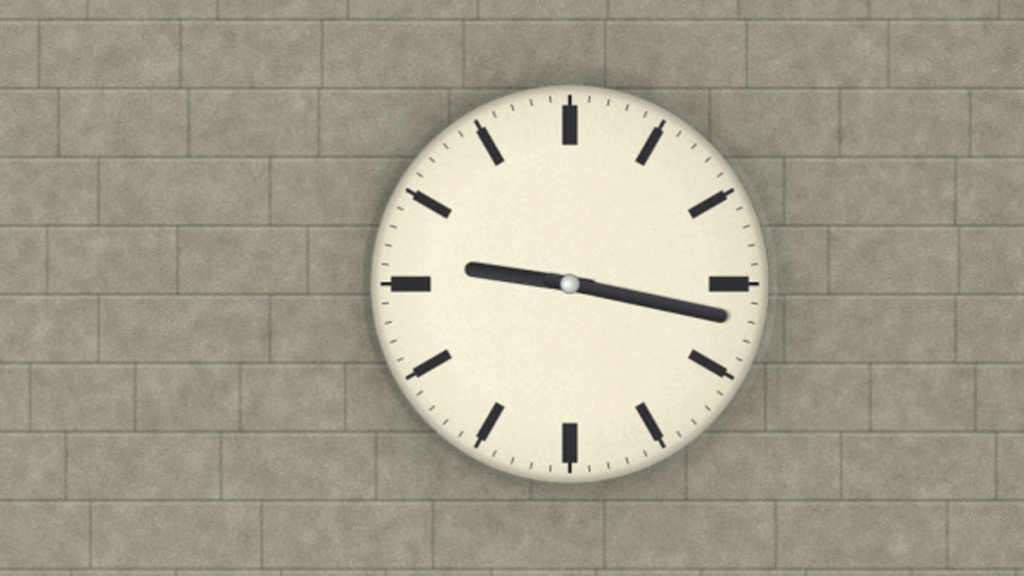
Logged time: 9:17
